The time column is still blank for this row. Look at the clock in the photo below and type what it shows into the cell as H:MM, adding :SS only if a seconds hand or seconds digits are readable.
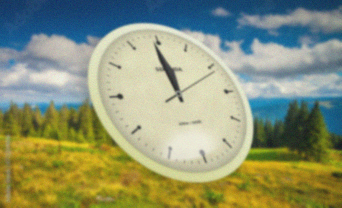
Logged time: 11:59:11
